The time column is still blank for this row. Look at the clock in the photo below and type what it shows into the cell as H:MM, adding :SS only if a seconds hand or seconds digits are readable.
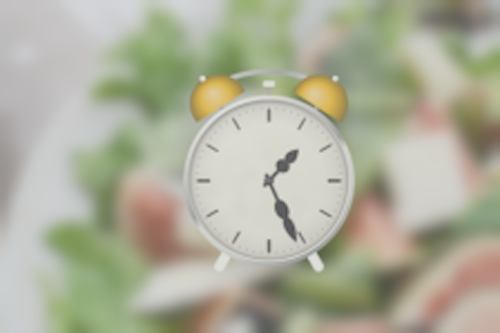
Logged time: 1:26
